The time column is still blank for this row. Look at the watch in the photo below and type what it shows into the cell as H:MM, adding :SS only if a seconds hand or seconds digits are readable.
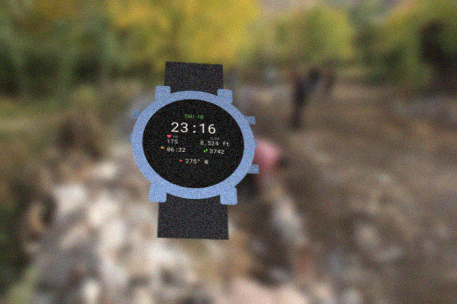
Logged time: 23:16
